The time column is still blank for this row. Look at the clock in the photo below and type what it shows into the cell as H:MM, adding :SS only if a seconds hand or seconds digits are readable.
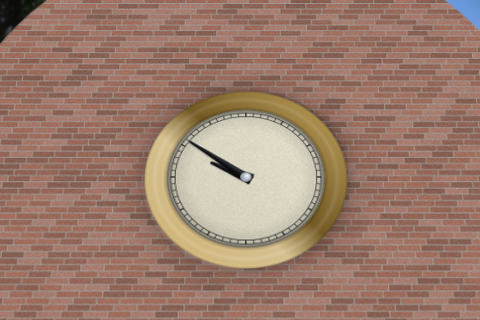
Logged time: 9:51
